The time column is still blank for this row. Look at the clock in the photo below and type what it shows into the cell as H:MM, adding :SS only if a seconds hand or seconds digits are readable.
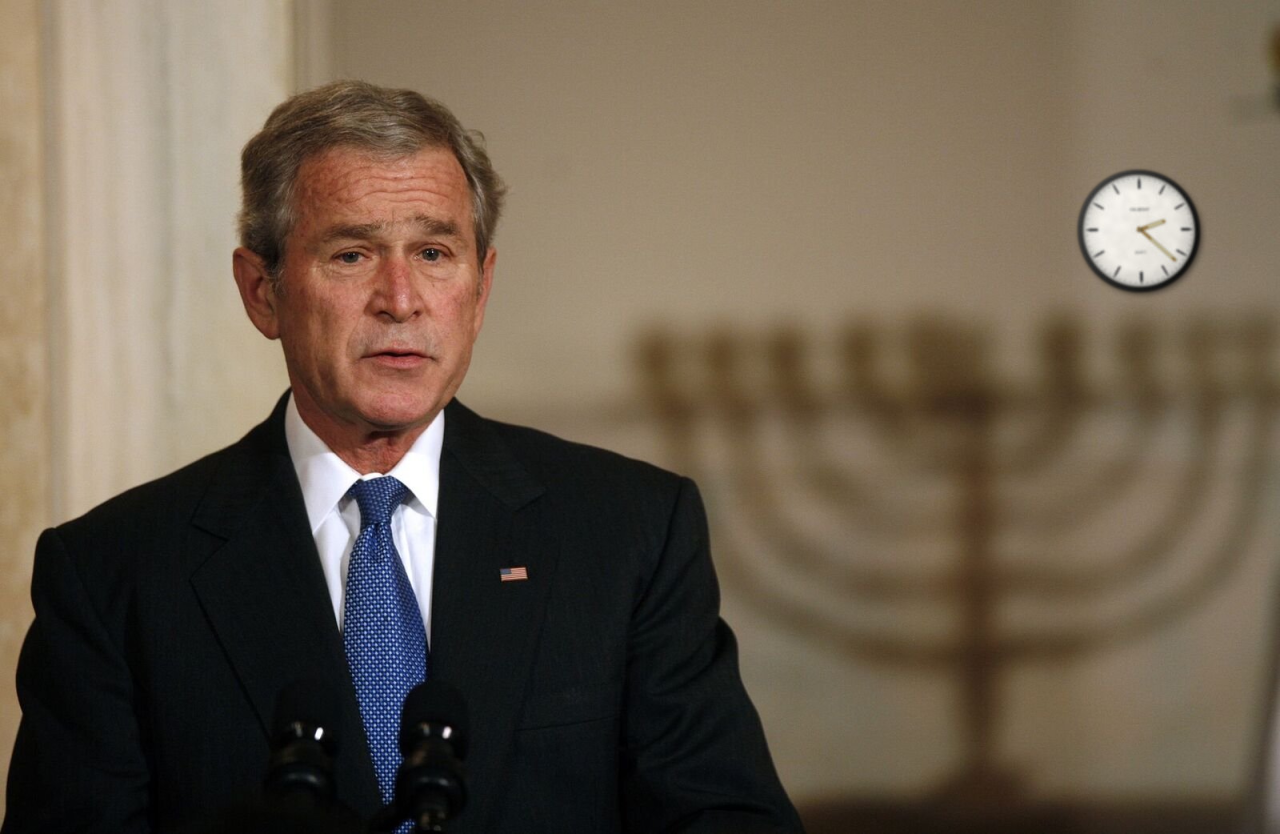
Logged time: 2:22
